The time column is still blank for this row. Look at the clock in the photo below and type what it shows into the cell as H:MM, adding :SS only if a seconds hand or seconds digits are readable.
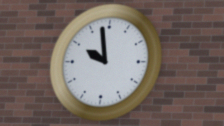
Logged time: 9:58
